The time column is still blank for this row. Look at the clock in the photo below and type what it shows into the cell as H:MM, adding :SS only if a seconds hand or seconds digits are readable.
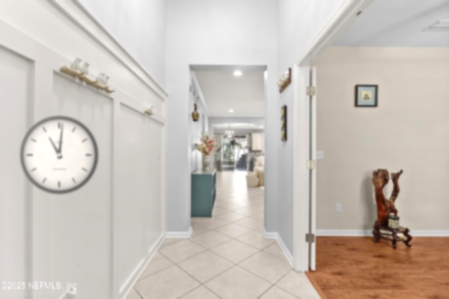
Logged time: 11:01
